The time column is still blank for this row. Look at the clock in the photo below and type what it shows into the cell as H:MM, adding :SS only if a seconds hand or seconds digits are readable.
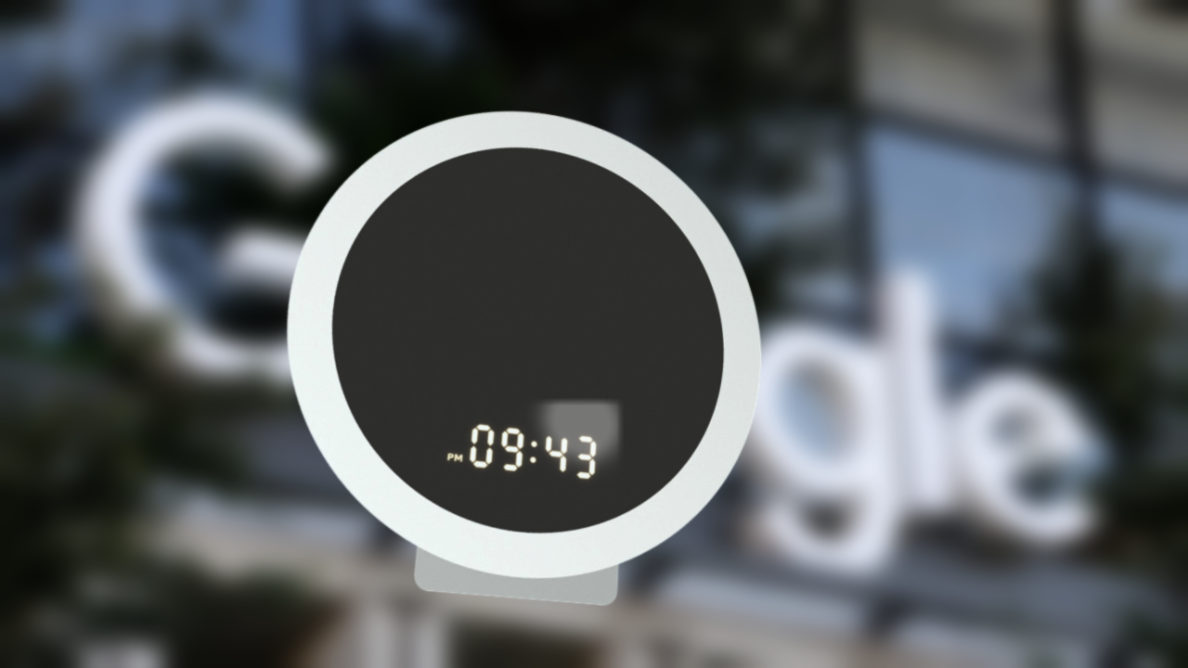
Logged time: 9:43
